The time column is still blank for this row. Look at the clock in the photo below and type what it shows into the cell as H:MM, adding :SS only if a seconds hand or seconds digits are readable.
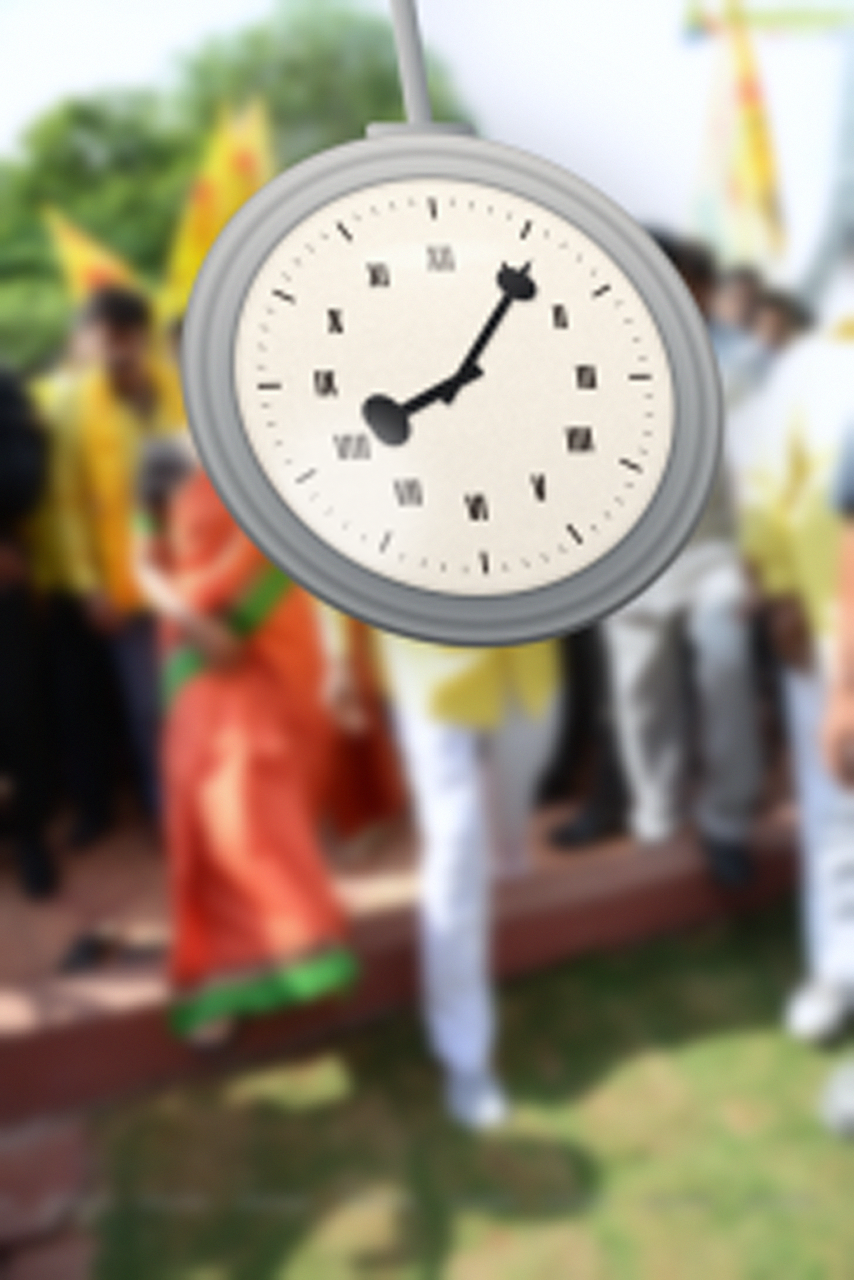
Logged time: 8:06
